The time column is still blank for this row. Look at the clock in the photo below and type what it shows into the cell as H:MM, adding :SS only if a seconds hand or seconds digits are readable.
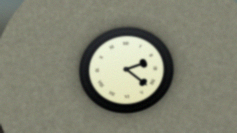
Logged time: 2:22
